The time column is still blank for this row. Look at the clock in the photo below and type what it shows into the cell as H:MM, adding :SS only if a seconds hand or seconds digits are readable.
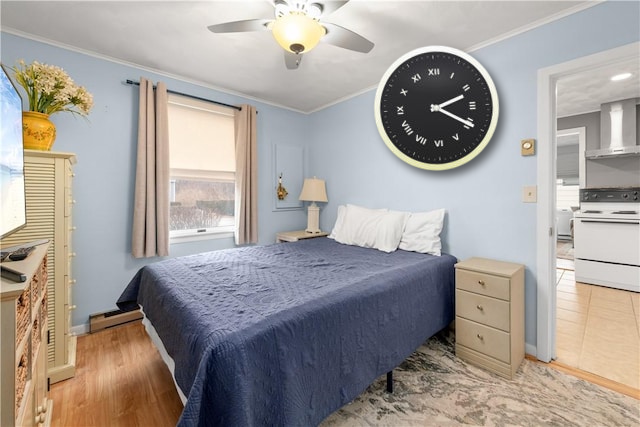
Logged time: 2:20
